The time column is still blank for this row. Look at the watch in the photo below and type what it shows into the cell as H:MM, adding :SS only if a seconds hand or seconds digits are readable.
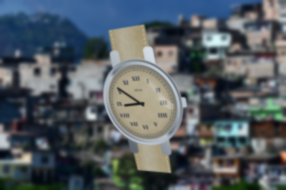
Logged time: 8:51
